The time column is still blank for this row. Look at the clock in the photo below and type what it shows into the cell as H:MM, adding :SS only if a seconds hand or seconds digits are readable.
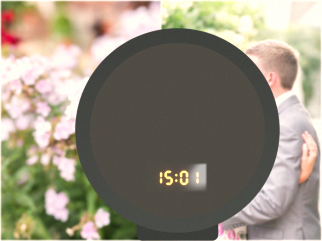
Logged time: 15:01
